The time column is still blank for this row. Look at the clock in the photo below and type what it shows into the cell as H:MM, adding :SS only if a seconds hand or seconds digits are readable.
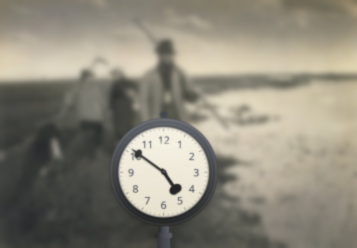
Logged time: 4:51
